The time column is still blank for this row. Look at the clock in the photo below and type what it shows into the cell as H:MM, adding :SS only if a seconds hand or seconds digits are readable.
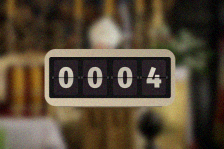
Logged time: 0:04
